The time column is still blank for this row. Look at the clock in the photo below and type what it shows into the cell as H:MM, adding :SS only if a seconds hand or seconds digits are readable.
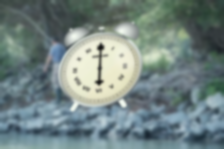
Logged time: 6:00
